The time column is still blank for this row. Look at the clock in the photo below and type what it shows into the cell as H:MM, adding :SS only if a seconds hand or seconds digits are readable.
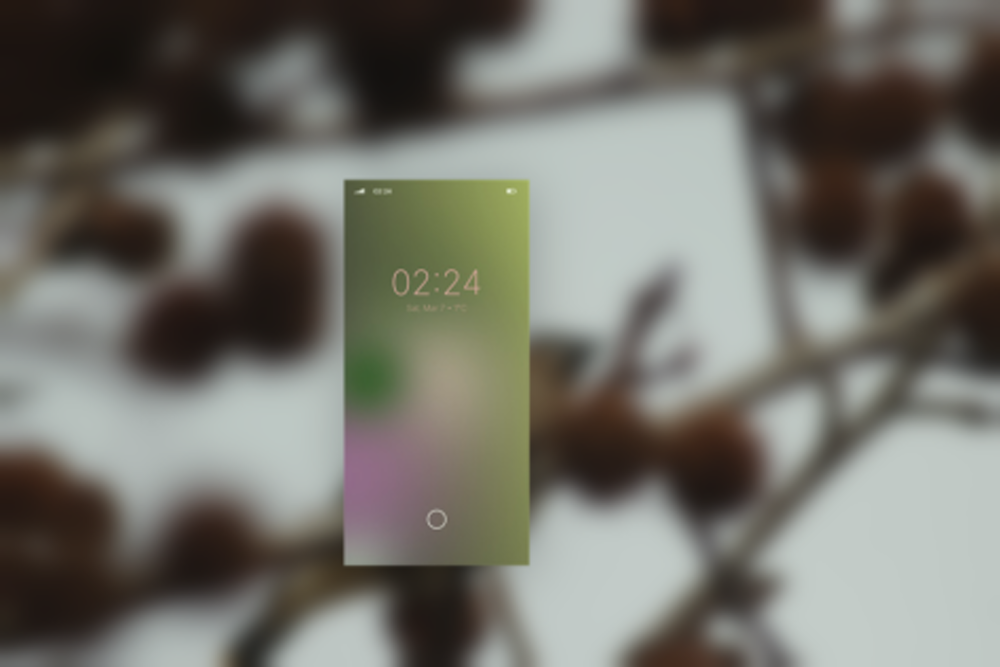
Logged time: 2:24
